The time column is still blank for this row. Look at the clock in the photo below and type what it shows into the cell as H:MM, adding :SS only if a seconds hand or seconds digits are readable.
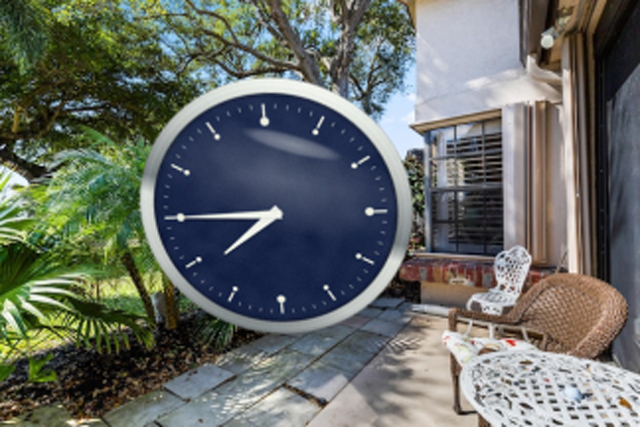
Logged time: 7:45
